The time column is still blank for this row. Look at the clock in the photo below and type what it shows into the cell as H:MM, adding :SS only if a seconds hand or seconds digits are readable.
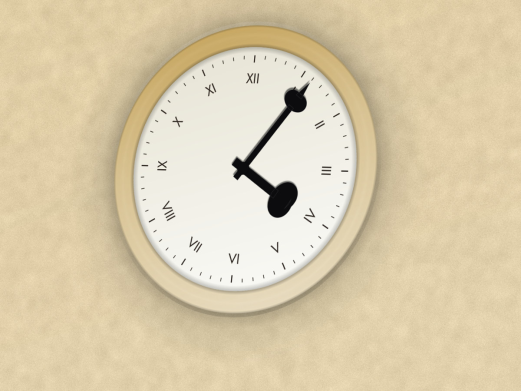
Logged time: 4:06
